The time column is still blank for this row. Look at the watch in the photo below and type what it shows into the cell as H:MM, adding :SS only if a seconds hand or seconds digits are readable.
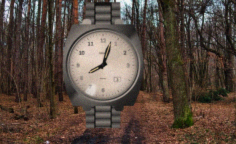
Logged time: 8:03
